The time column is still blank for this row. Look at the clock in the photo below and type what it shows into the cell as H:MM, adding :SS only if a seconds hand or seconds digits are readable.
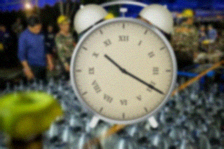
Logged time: 10:20
